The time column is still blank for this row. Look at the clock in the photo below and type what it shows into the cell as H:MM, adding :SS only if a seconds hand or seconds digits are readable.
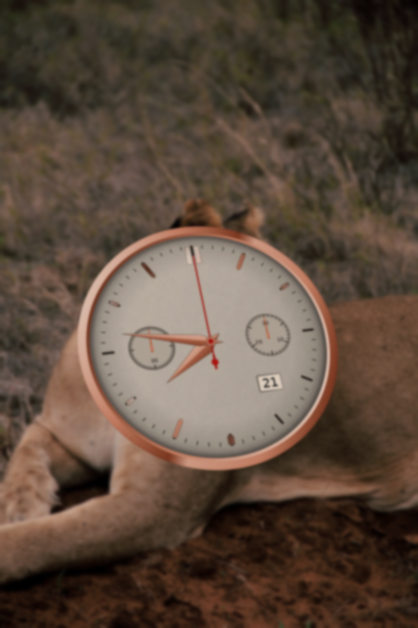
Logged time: 7:47
